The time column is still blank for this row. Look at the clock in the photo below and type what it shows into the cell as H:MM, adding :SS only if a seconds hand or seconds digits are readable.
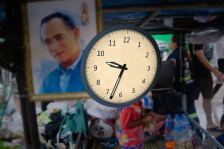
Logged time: 9:33
